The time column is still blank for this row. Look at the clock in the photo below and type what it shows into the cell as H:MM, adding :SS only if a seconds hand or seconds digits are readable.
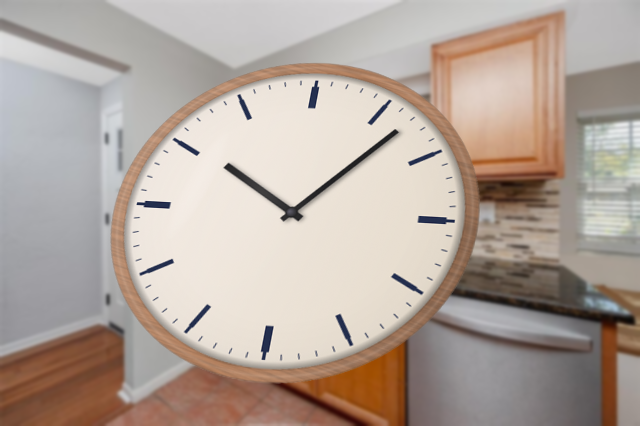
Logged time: 10:07
